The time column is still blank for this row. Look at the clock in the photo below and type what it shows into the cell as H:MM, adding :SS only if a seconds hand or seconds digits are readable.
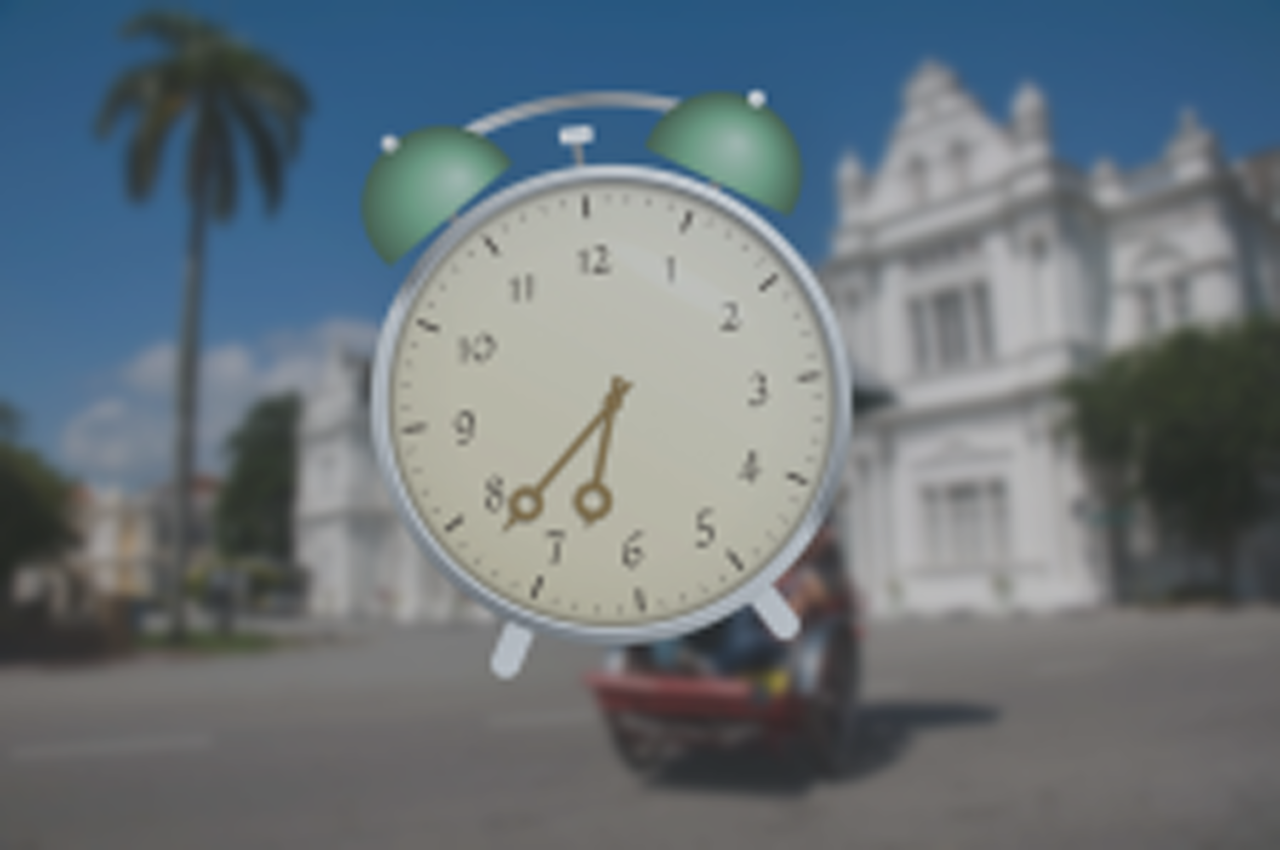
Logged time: 6:38
